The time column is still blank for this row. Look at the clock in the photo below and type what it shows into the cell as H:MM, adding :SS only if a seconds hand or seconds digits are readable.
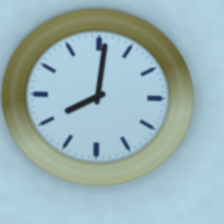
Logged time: 8:01
